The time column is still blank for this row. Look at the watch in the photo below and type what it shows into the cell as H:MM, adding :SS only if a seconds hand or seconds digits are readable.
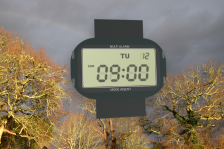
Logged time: 9:00
